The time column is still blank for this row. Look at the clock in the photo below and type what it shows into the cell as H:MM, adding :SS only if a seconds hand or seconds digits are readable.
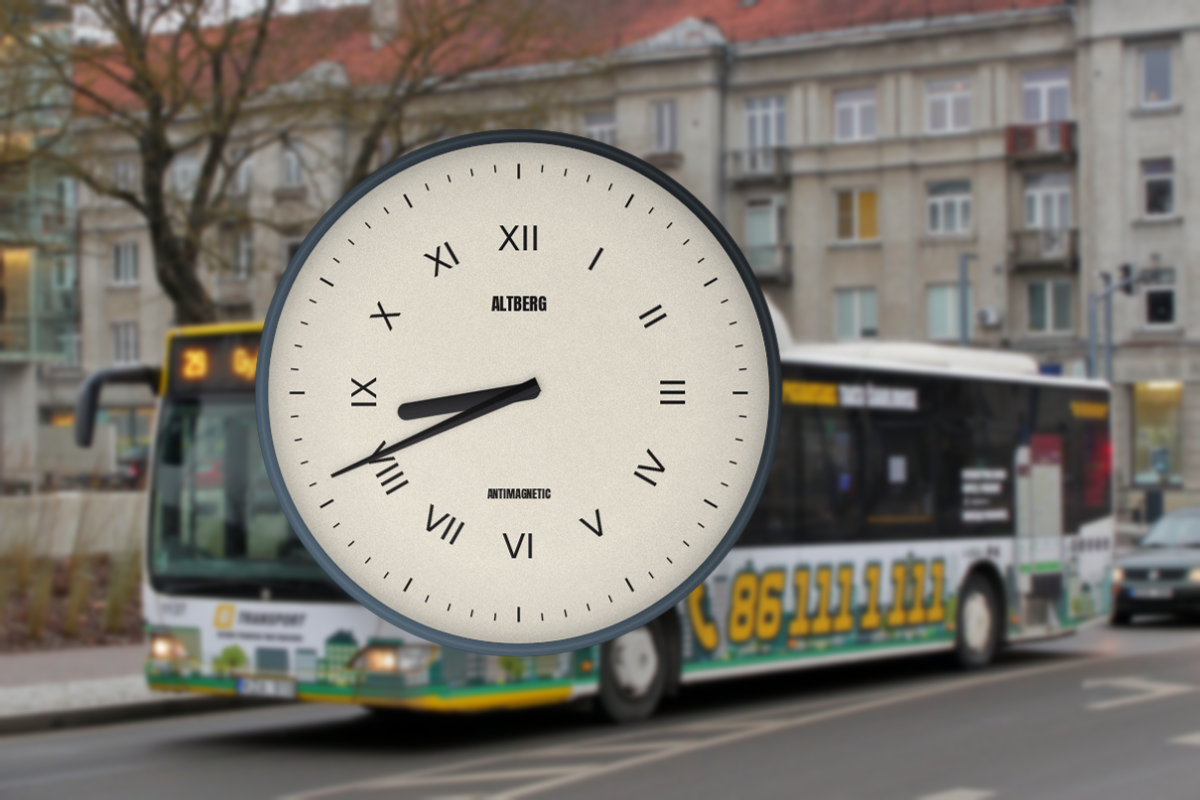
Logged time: 8:41
